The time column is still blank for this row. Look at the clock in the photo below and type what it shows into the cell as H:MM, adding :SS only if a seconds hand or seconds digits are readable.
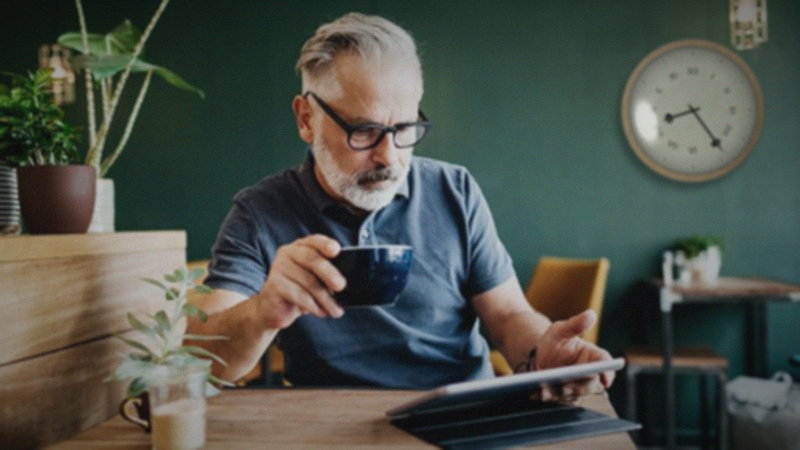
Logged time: 8:24
